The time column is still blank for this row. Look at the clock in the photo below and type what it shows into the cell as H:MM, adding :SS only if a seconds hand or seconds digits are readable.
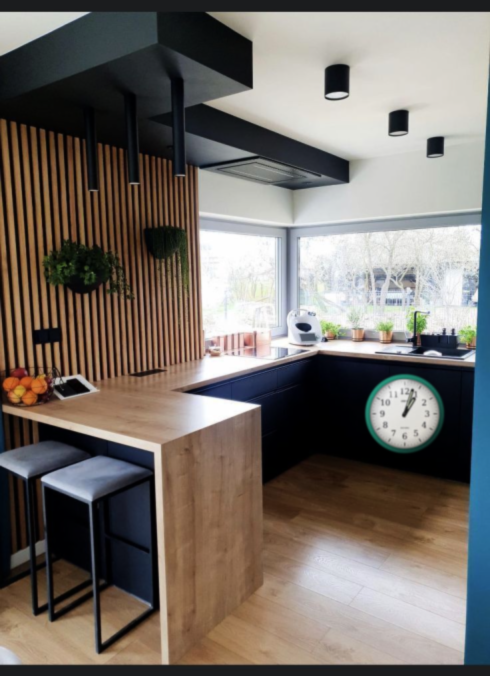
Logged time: 1:03
